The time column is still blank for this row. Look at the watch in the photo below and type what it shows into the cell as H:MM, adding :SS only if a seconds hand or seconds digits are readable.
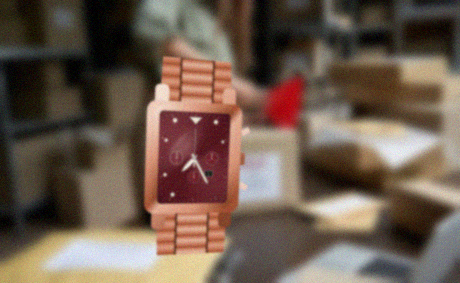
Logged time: 7:25
